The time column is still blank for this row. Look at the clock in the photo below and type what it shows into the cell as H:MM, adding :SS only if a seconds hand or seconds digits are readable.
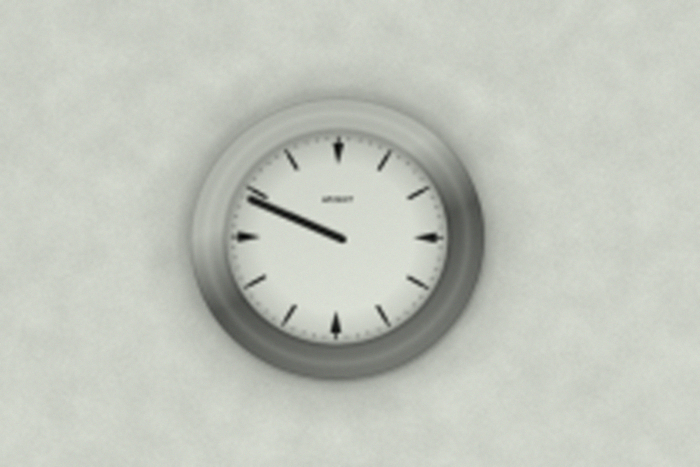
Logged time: 9:49
